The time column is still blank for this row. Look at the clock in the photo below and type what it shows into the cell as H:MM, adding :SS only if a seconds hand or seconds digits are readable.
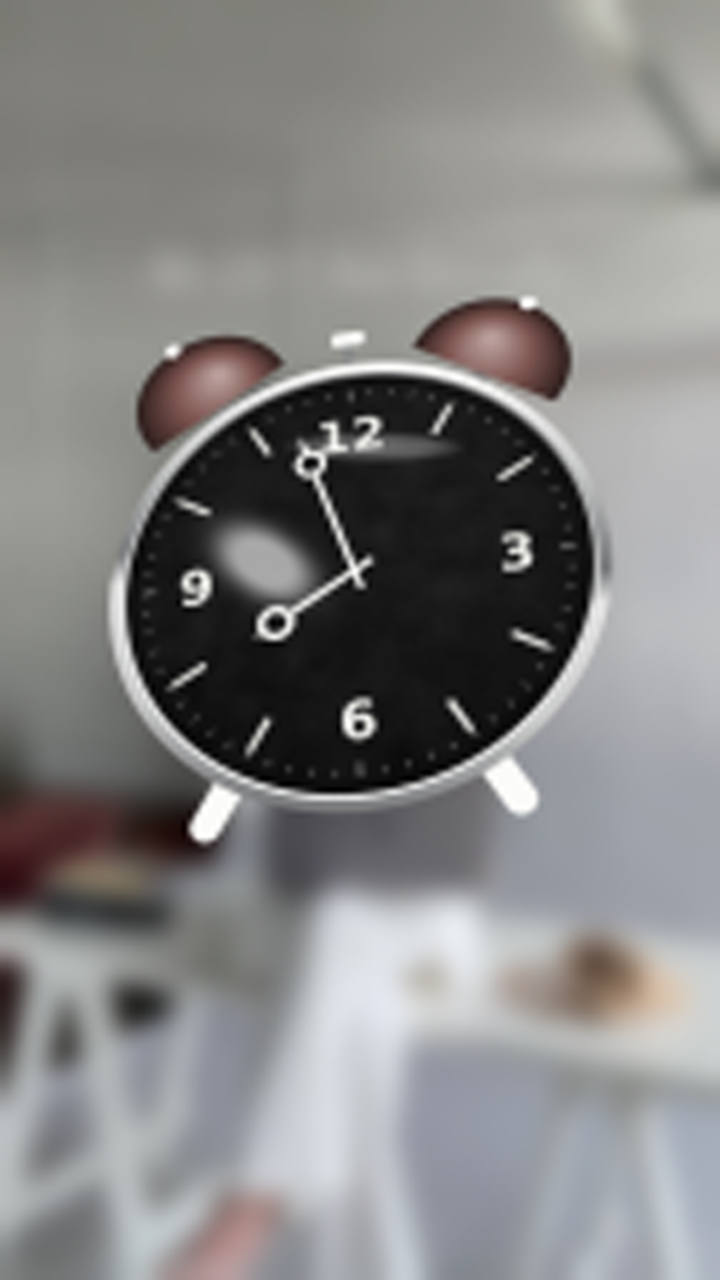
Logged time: 7:57
